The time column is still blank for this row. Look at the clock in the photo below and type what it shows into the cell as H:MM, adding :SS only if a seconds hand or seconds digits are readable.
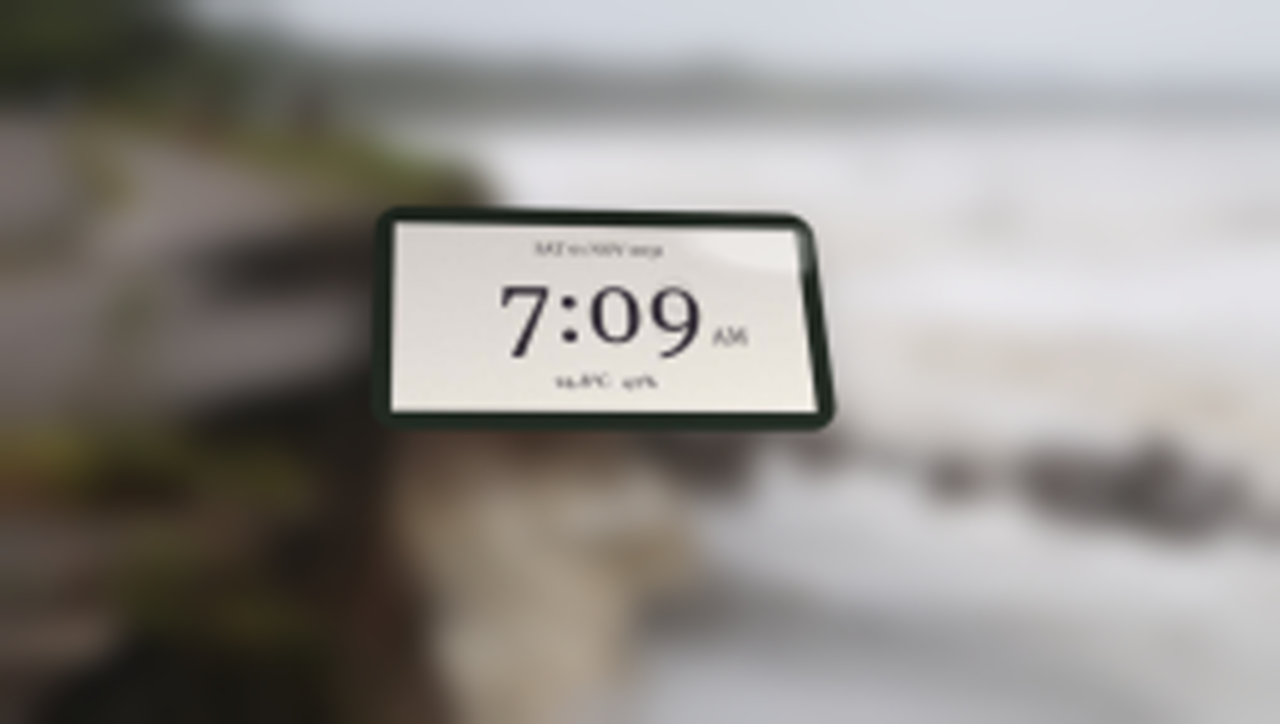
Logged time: 7:09
